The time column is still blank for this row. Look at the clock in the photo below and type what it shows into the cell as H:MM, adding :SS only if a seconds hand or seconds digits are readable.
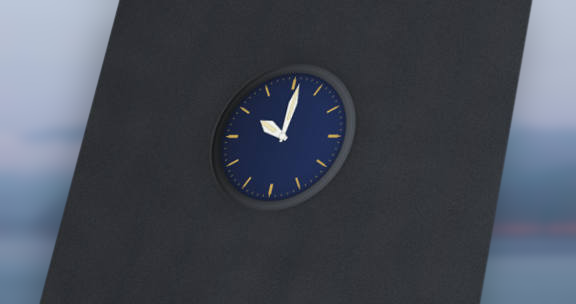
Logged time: 10:01
